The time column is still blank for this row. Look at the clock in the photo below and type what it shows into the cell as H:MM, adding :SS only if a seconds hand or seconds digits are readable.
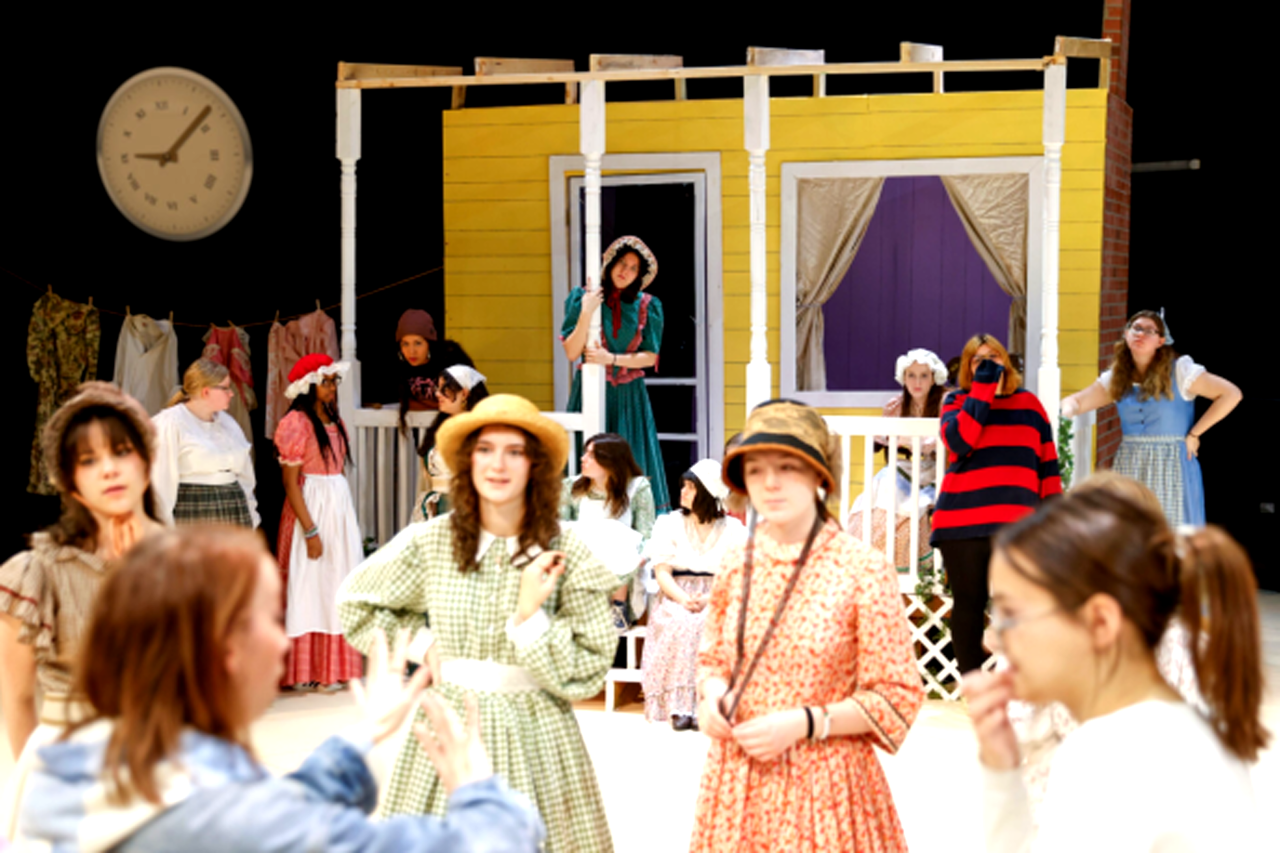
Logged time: 9:08
